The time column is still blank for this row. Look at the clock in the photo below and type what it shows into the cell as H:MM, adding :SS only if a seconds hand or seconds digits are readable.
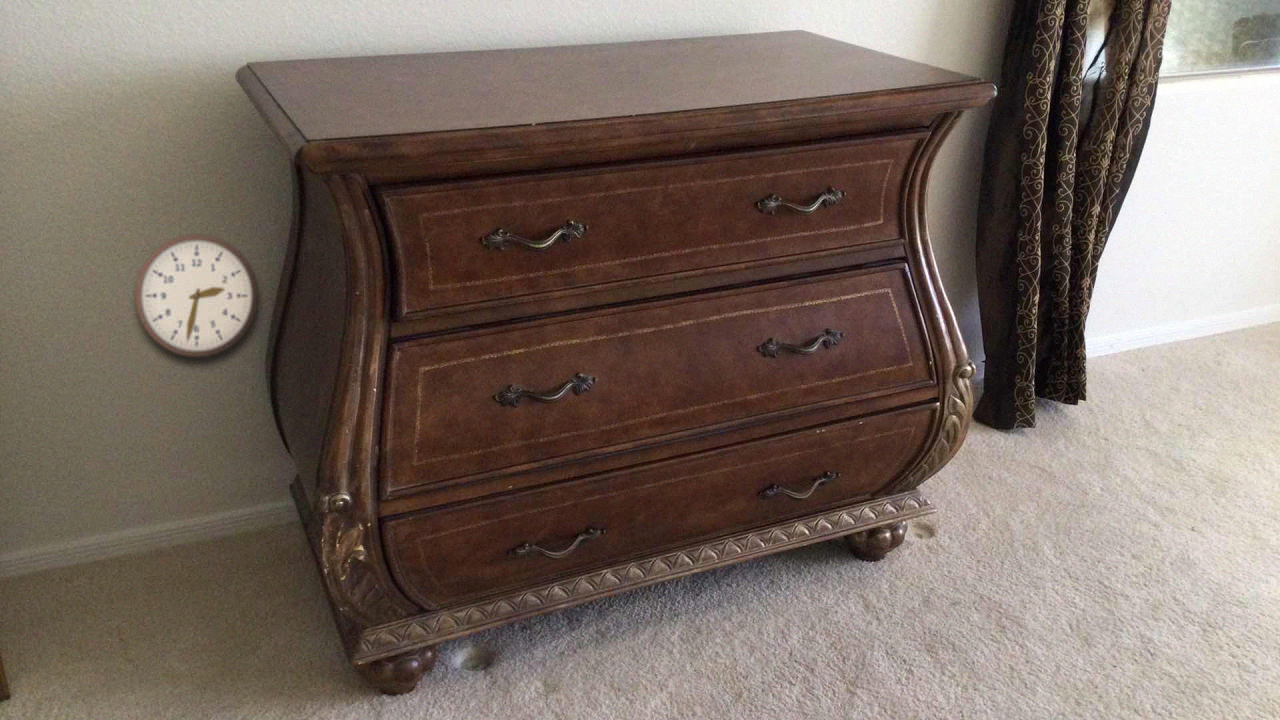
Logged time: 2:32
